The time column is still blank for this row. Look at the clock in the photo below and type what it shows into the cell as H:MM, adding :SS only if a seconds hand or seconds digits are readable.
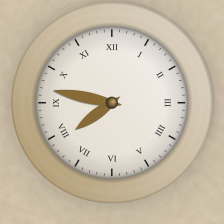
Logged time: 7:47
